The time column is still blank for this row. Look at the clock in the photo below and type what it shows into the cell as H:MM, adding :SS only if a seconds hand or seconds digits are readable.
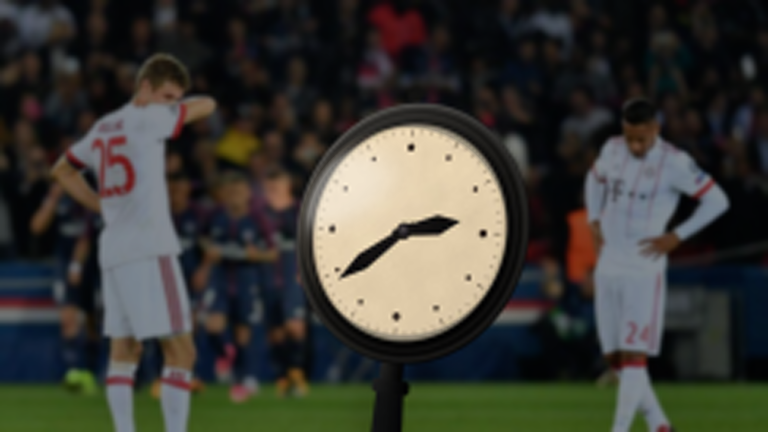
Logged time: 2:39
